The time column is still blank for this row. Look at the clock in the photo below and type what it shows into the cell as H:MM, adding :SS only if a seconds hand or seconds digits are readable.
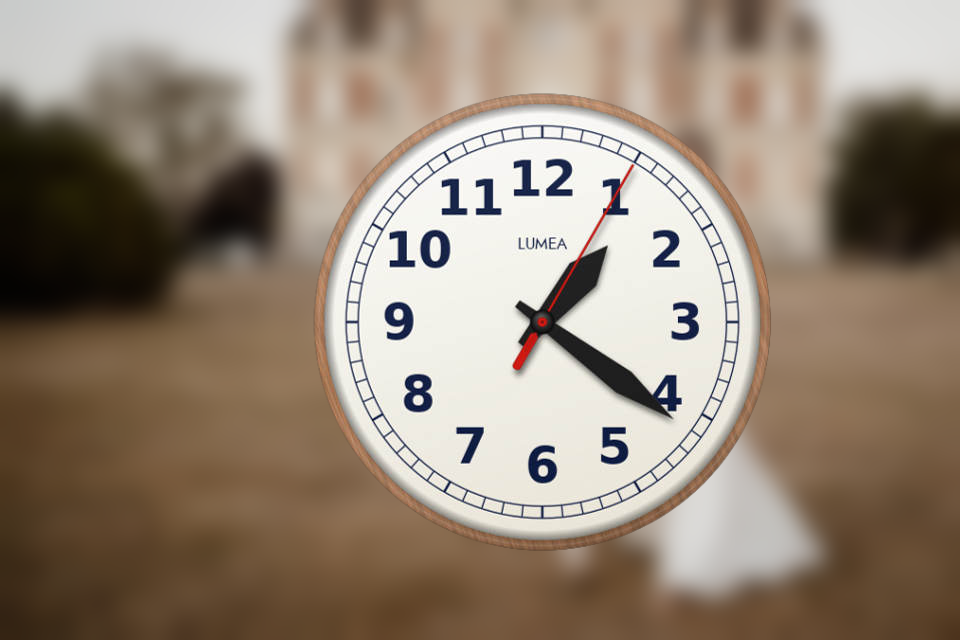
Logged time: 1:21:05
